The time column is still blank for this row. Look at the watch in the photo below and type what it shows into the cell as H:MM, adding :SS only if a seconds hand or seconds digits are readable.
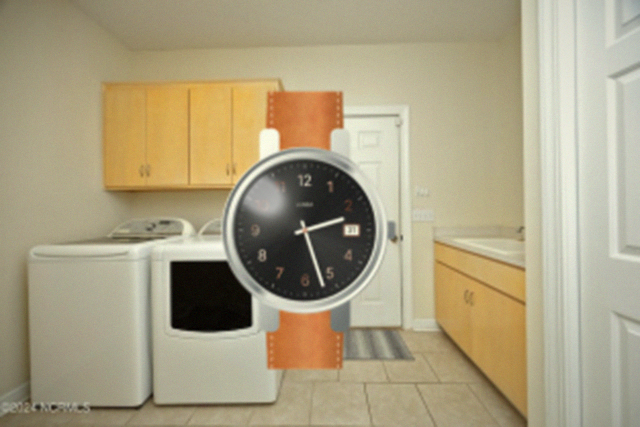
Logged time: 2:27
